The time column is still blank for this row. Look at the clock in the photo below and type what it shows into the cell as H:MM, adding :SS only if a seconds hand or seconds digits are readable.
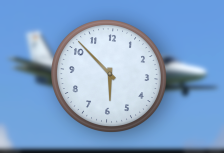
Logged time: 5:52
